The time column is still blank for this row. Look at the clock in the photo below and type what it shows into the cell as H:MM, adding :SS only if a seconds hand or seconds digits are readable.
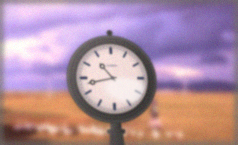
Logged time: 10:43
